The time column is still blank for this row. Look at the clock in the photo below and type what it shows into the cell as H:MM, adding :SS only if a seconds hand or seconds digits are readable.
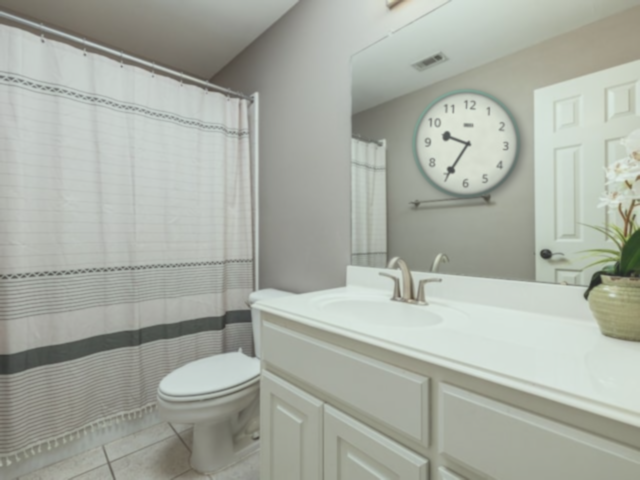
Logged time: 9:35
